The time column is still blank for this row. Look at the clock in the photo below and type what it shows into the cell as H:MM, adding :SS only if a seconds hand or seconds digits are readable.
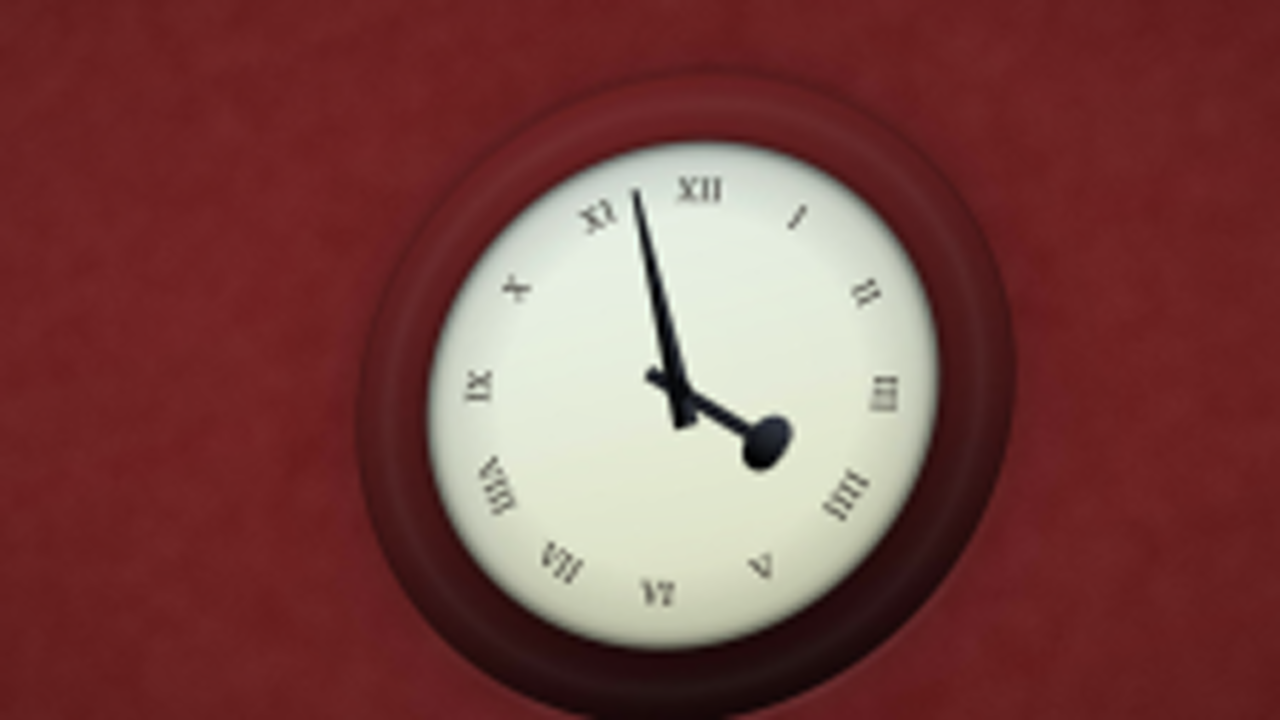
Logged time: 3:57
